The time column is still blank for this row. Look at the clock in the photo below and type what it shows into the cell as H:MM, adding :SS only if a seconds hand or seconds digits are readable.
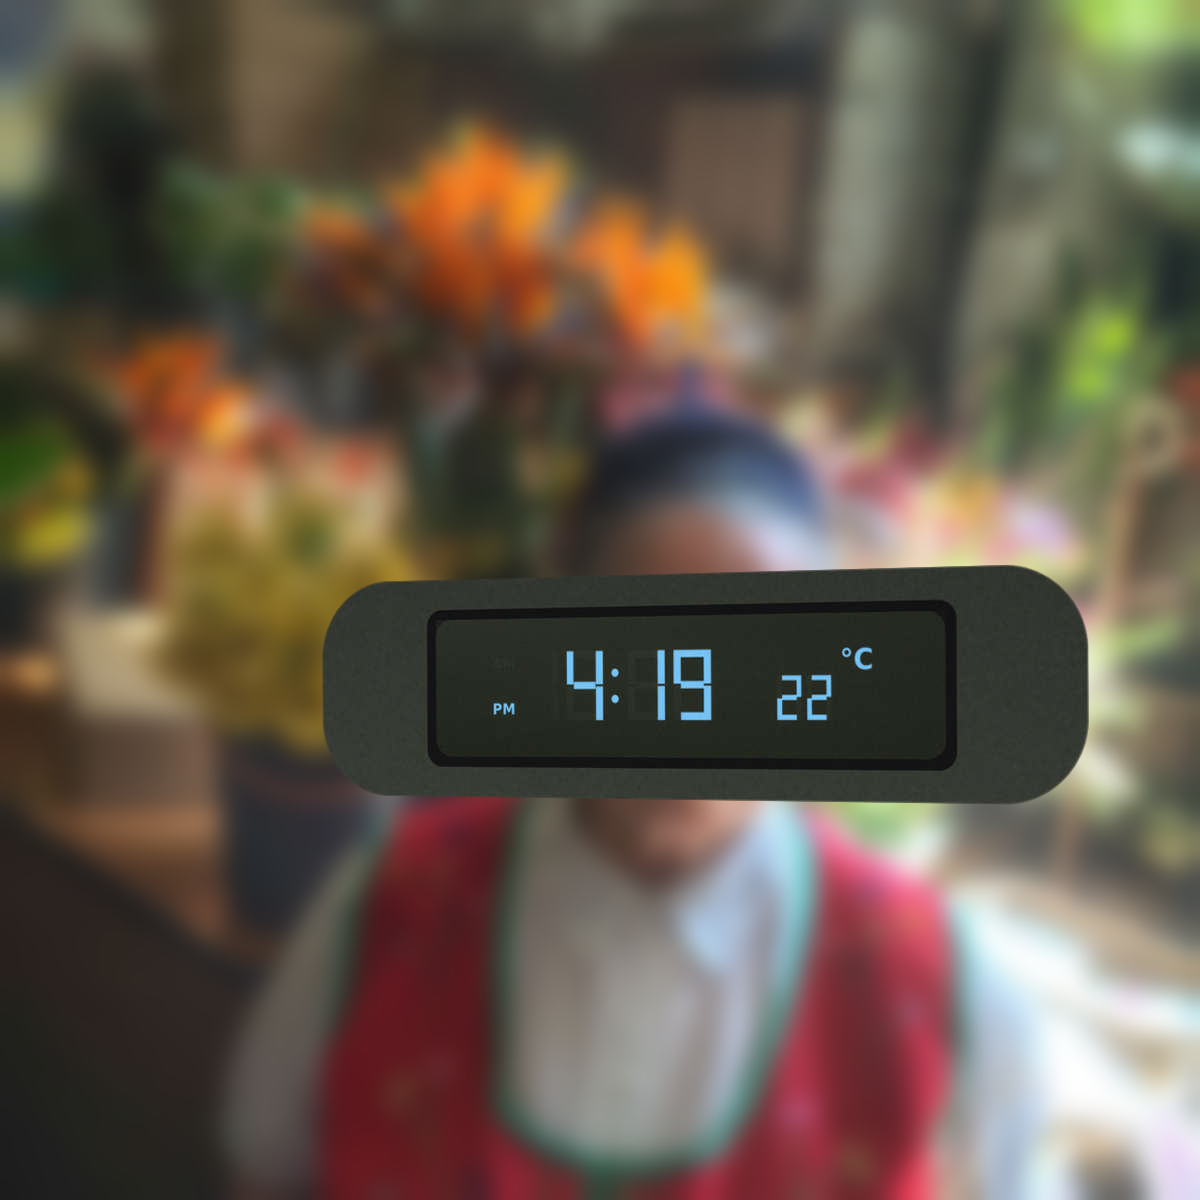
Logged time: 4:19
